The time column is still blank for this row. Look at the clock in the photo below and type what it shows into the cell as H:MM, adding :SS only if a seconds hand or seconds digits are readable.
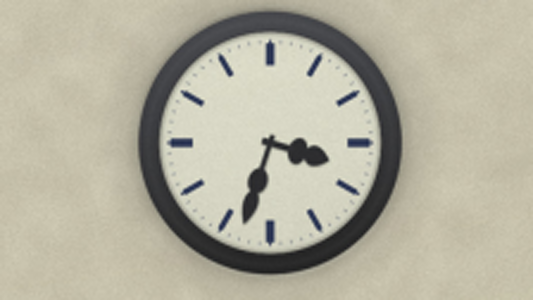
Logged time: 3:33
